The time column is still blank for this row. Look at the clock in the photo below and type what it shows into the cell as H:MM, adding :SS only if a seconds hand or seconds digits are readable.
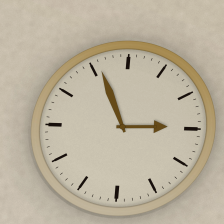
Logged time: 2:56
